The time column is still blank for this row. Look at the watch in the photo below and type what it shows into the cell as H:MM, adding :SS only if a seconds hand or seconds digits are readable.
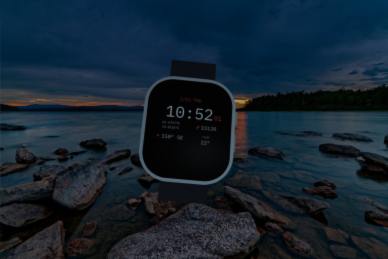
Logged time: 10:52
